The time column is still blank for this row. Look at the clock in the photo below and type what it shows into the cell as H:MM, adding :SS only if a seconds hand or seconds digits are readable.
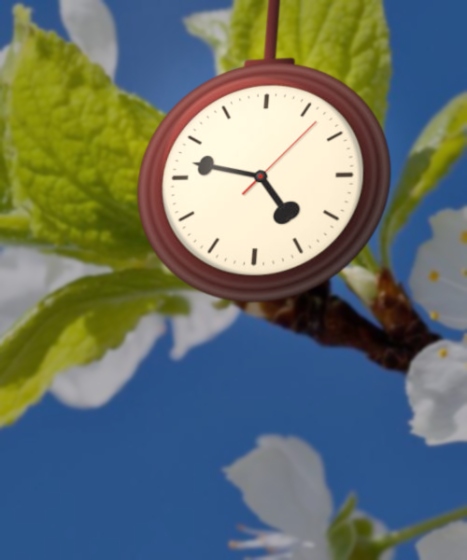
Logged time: 4:47:07
